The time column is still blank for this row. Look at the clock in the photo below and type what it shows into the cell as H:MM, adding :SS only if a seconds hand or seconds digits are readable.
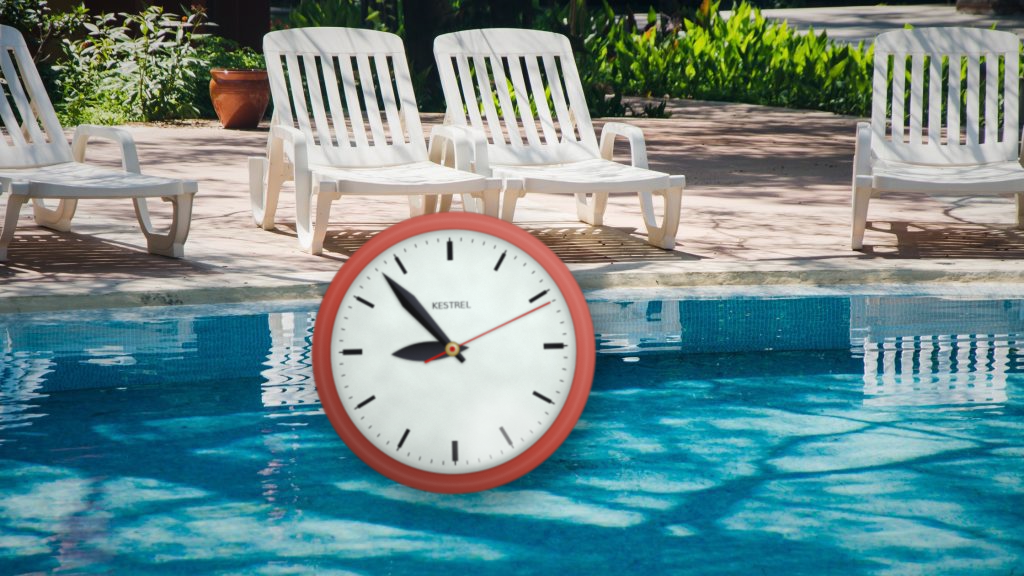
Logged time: 8:53:11
